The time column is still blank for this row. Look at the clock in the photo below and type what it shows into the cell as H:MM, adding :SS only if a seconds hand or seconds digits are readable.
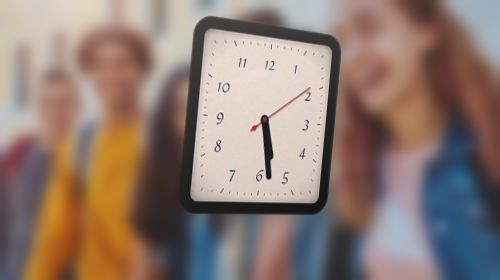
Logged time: 5:28:09
